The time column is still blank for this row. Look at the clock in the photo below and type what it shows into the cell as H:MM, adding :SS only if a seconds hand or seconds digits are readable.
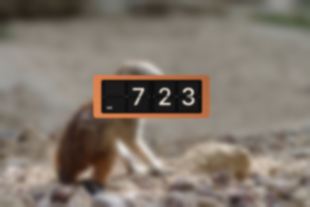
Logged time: 7:23
